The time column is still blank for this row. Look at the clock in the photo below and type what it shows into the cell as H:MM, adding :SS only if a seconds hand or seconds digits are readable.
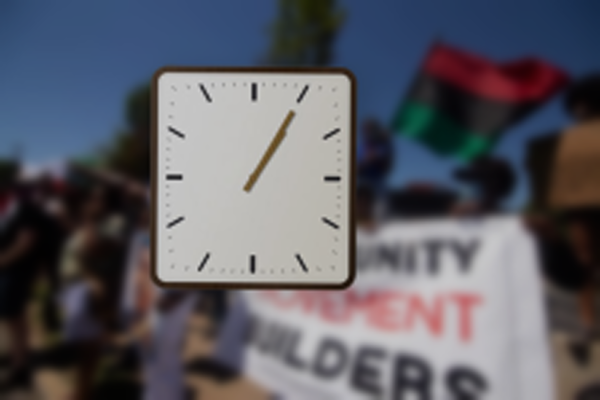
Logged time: 1:05
